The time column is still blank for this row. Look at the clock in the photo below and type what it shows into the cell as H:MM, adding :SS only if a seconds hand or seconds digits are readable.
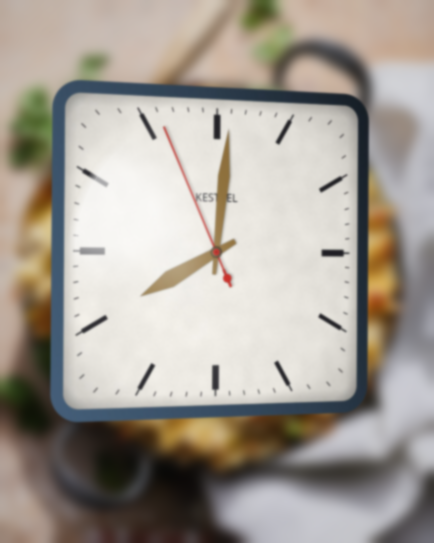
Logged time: 8:00:56
